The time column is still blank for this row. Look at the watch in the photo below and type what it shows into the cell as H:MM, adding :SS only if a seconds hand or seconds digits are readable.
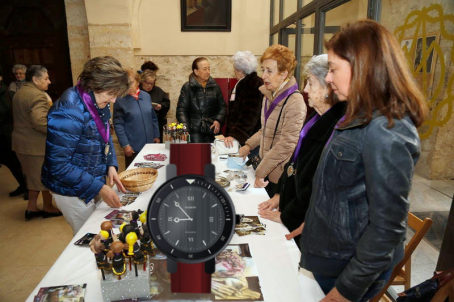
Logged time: 8:53
